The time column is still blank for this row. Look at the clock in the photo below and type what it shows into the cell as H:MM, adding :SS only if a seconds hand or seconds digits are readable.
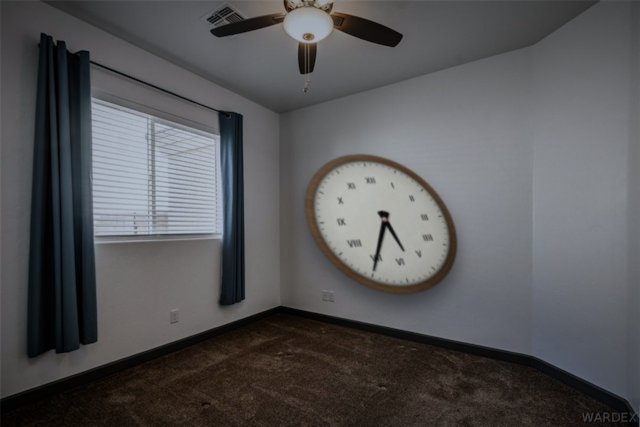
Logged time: 5:35
